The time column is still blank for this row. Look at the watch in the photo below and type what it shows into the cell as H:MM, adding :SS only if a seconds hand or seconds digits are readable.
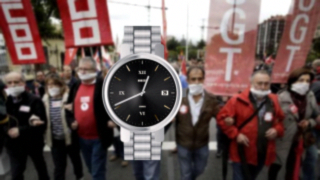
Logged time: 12:41
